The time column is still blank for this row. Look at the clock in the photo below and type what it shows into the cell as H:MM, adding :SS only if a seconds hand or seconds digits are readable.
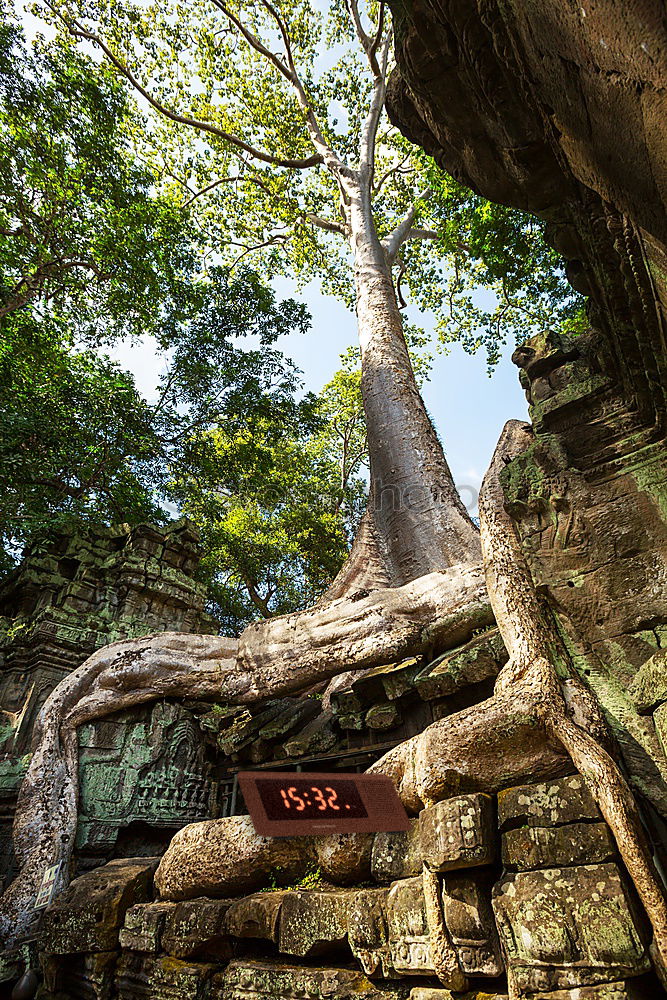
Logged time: 15:32
